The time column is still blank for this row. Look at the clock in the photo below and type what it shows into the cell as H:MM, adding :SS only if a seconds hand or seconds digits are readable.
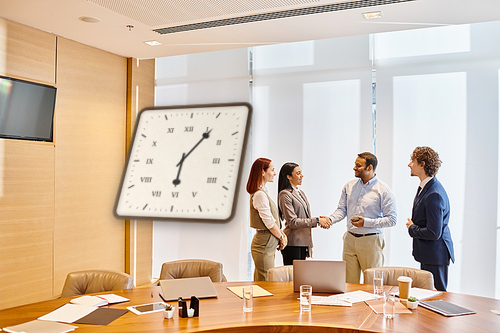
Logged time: 6:06
